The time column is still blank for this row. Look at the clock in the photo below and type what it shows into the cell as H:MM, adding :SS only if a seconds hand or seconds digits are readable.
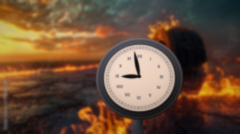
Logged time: 8:58
